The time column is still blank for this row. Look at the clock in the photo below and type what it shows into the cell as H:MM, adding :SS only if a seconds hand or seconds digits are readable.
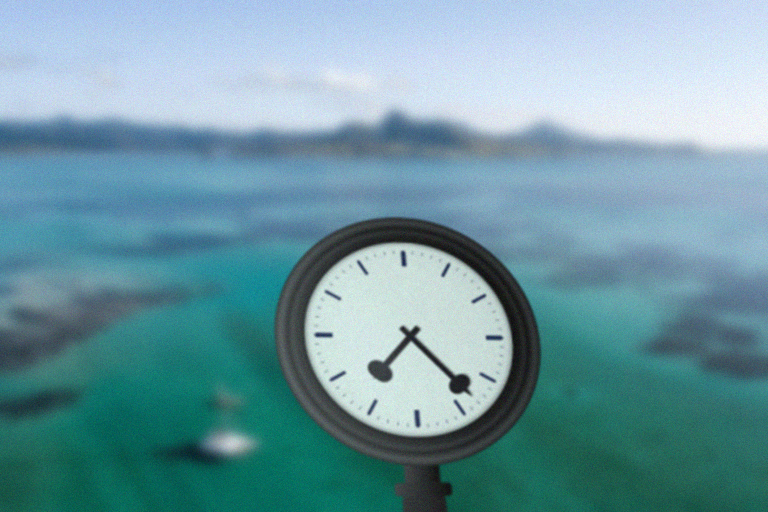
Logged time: 7:23
